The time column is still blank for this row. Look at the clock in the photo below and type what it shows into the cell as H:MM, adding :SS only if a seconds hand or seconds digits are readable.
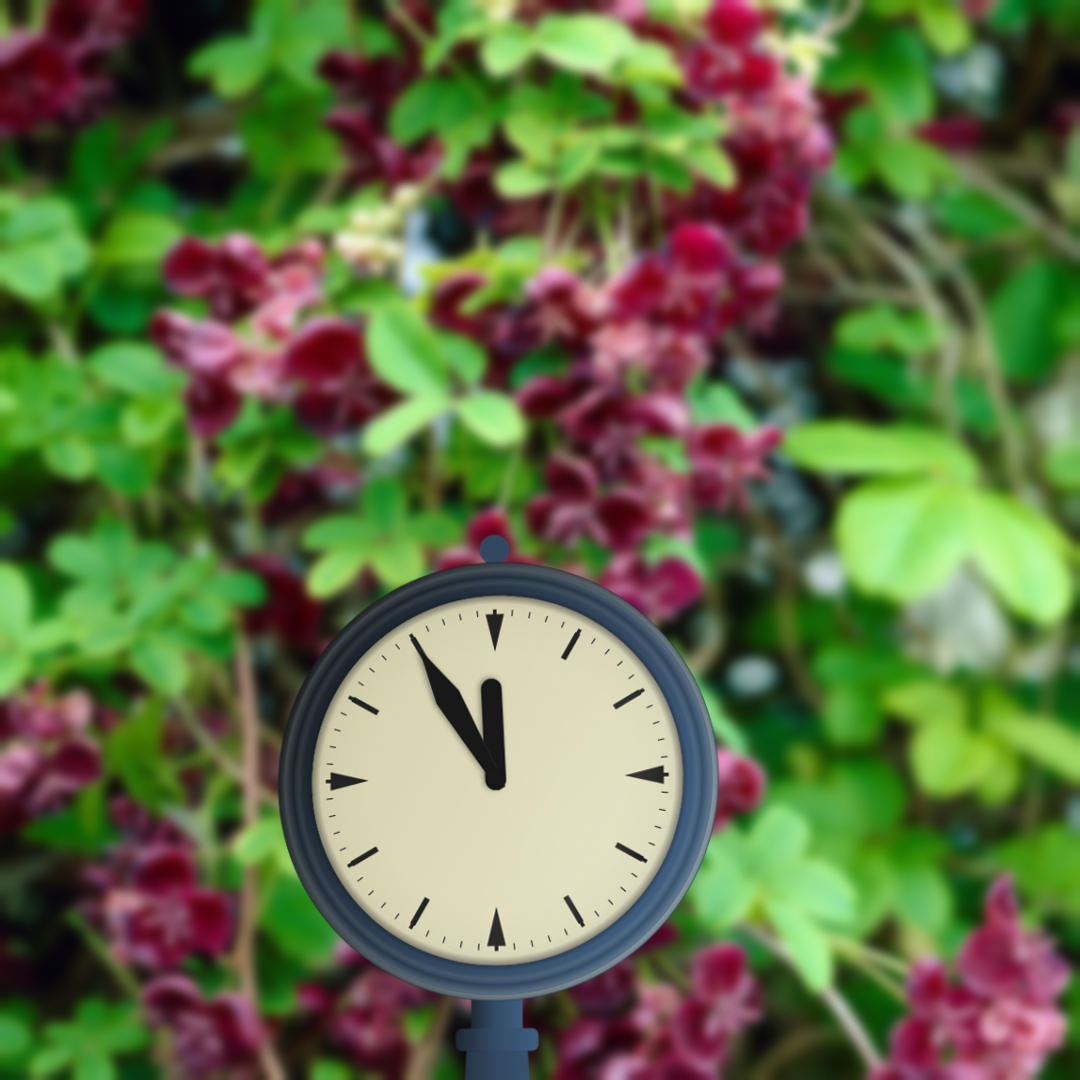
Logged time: 11:55
